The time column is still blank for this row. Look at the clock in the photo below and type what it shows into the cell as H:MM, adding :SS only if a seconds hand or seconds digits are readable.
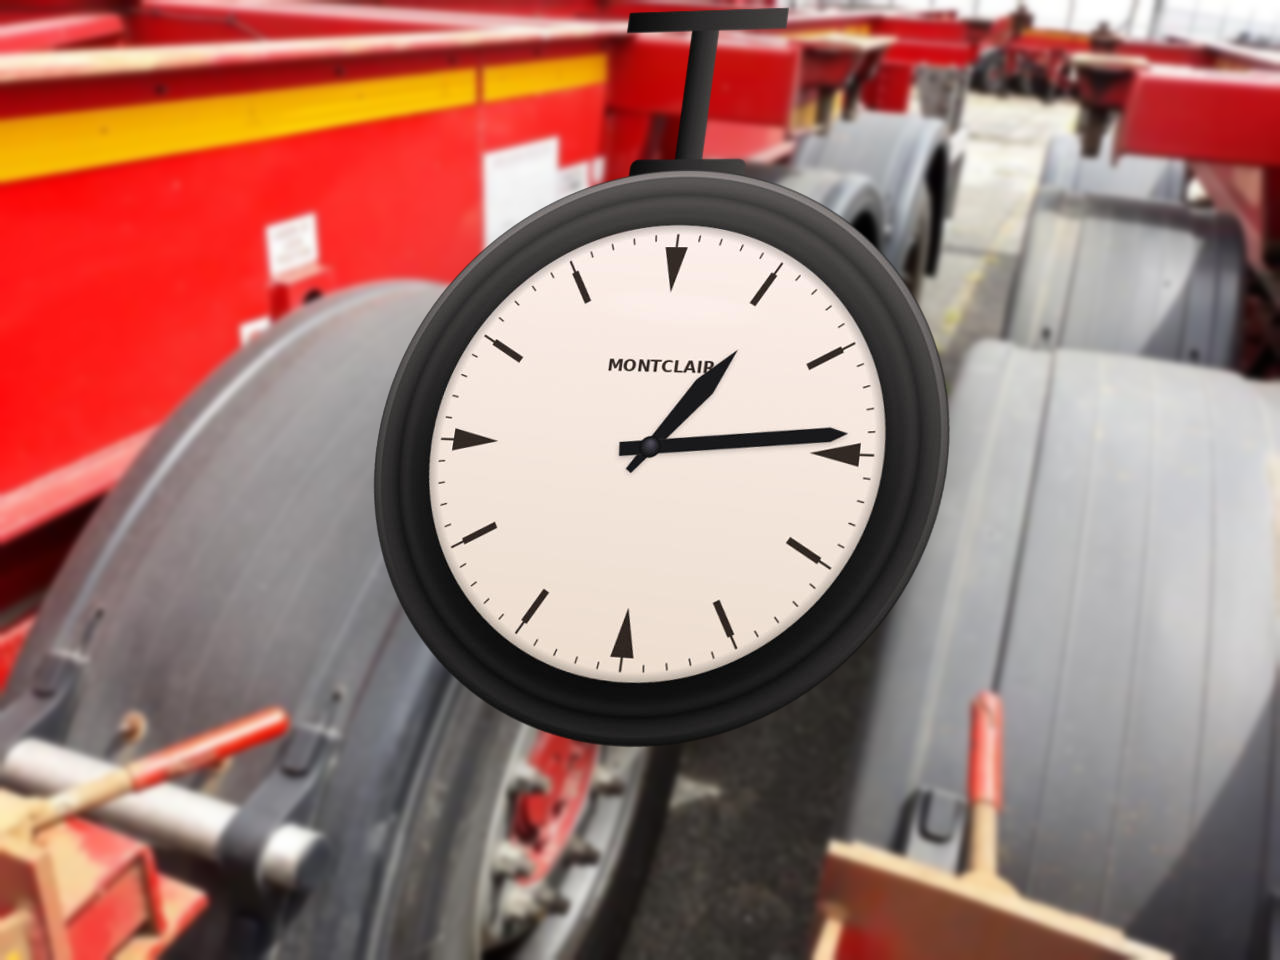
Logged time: 1:14
